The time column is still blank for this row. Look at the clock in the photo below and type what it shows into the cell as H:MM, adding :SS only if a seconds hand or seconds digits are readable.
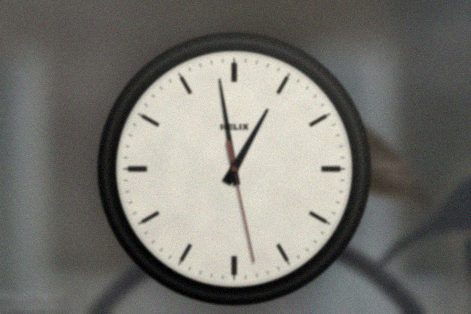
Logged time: 12:58:28
